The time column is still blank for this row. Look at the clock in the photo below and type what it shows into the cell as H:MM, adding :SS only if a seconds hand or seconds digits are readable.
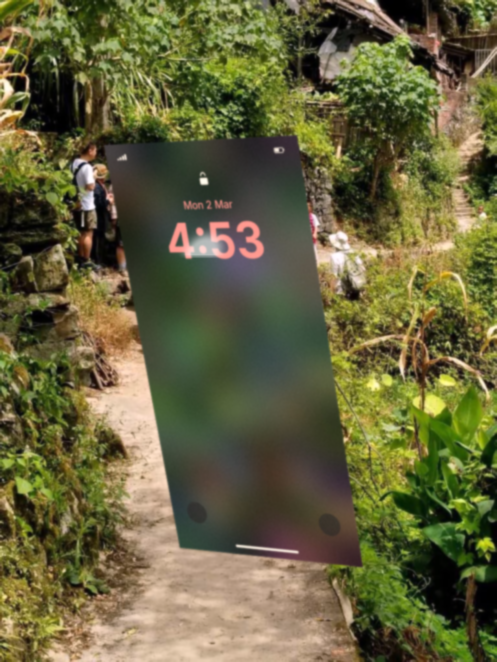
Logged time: 4:53
